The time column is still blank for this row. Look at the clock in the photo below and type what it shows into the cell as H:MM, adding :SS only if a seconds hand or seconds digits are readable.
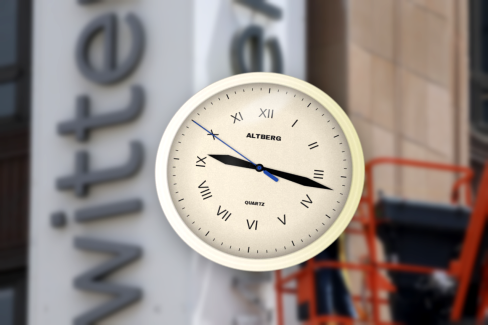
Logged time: 9:16:50
